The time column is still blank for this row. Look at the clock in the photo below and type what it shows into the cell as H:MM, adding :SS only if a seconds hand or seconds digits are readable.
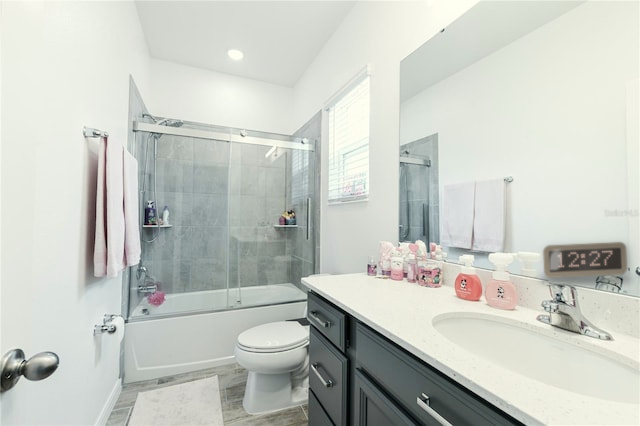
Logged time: 12:27
